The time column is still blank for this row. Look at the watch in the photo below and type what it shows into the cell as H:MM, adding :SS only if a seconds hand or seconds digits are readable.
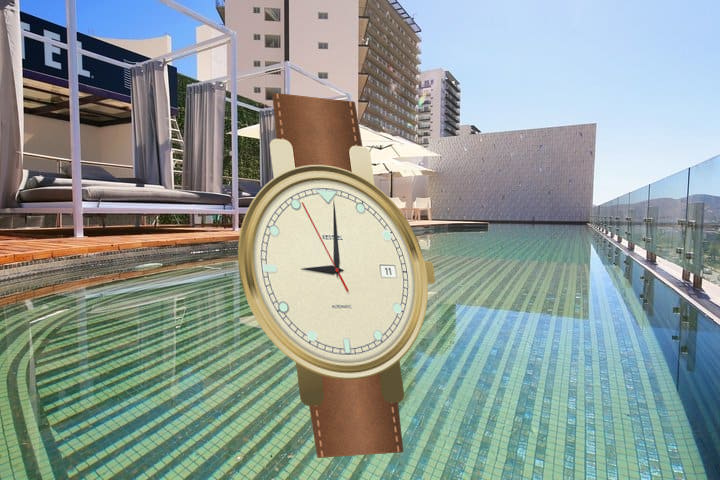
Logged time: 9:00:56
